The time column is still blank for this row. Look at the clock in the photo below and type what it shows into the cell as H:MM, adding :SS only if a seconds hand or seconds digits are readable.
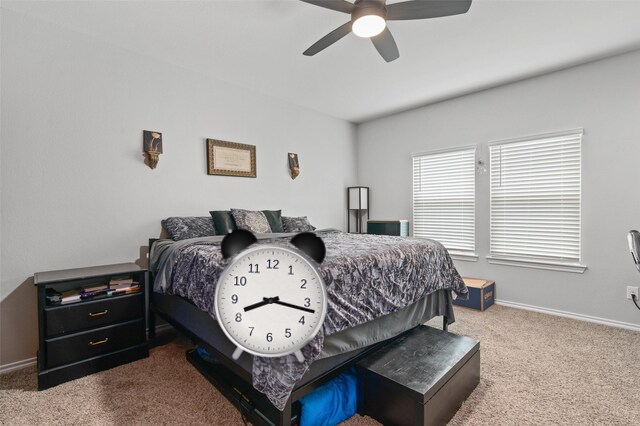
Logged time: 8:17
